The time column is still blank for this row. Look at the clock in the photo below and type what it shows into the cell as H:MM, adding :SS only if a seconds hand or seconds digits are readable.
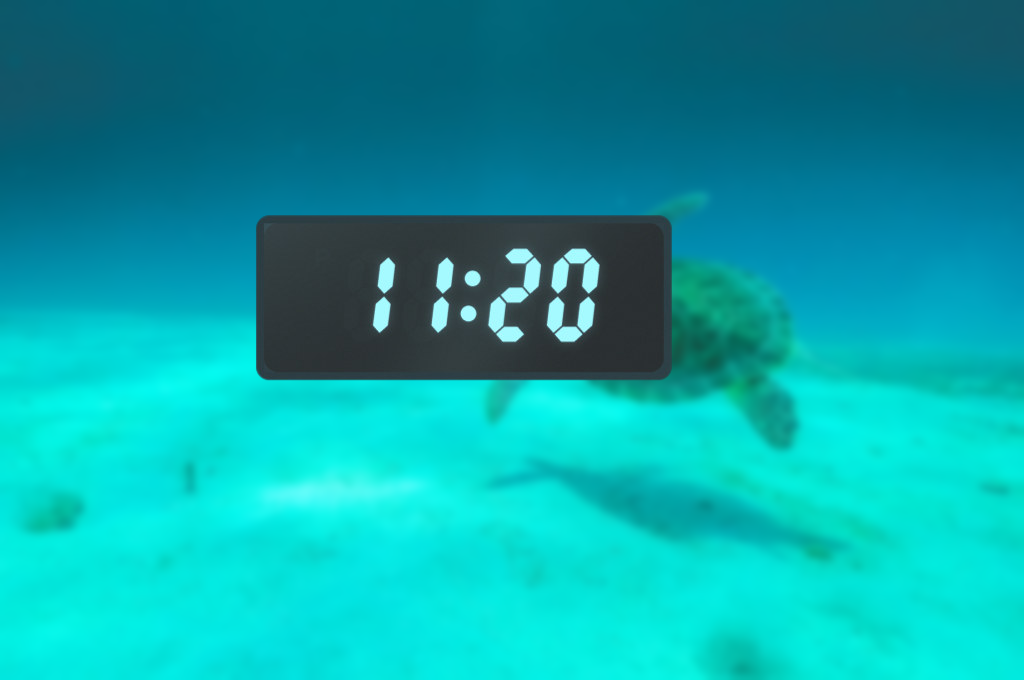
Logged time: 11:20
